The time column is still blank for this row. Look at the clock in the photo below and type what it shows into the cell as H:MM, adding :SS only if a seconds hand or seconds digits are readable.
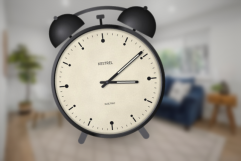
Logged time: 3:09
